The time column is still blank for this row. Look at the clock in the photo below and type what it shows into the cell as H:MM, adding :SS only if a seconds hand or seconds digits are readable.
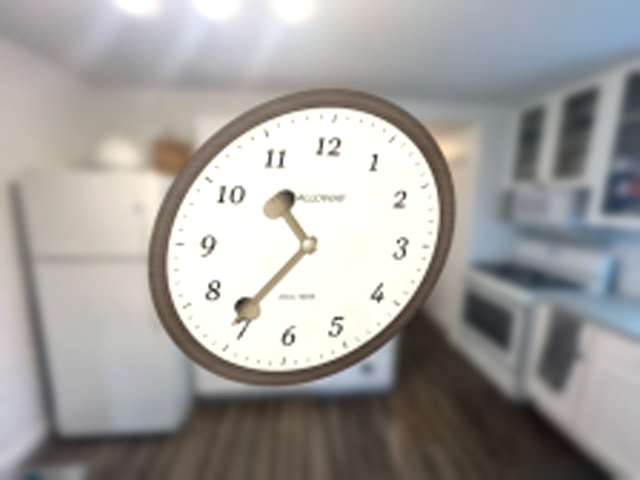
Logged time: 10:36
